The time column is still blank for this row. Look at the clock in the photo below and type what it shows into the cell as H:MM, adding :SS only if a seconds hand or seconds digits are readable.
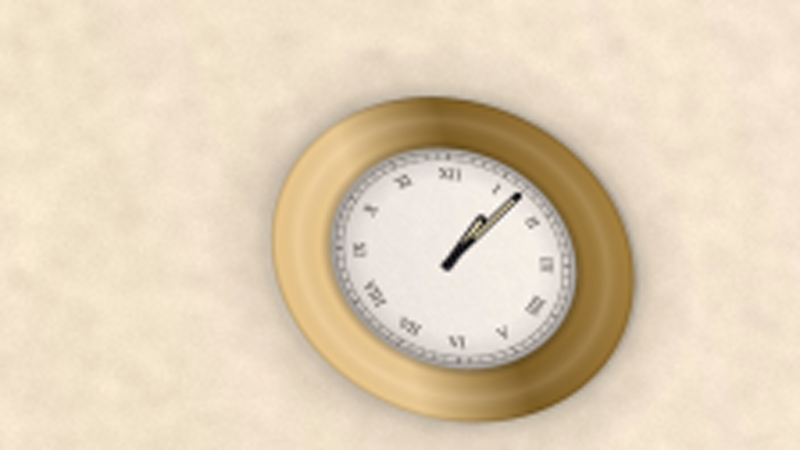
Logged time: 1:07
